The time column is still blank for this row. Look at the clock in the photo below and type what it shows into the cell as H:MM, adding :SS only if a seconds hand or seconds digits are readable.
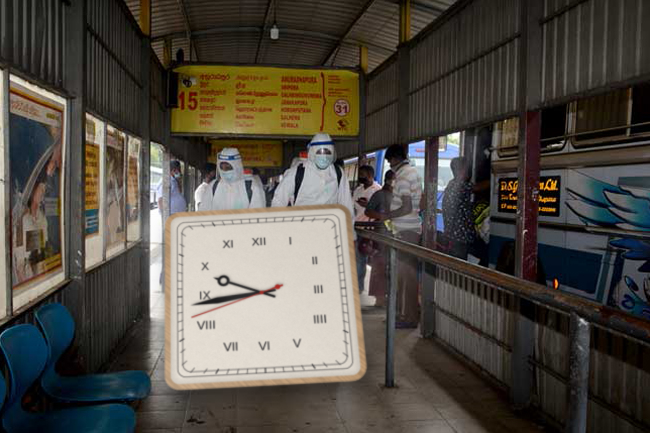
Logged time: 9:43:42
